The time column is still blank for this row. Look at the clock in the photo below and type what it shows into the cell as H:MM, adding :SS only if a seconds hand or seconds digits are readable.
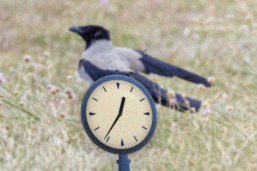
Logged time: 12:36
